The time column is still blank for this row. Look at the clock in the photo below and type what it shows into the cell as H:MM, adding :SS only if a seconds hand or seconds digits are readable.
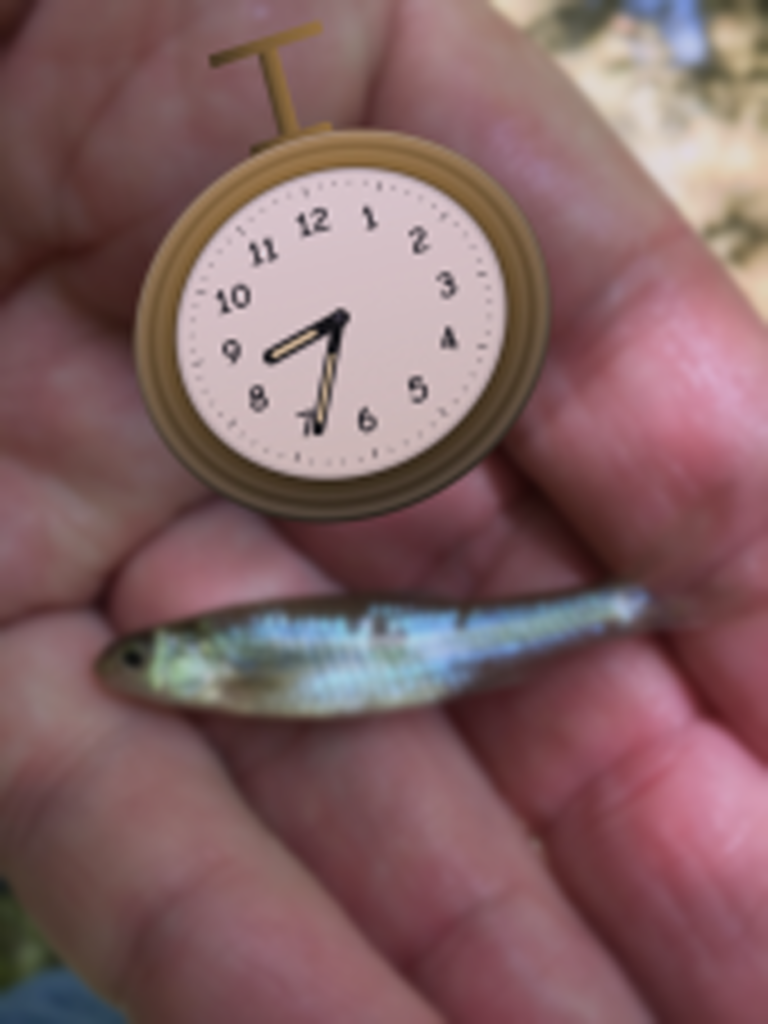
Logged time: 8:34
